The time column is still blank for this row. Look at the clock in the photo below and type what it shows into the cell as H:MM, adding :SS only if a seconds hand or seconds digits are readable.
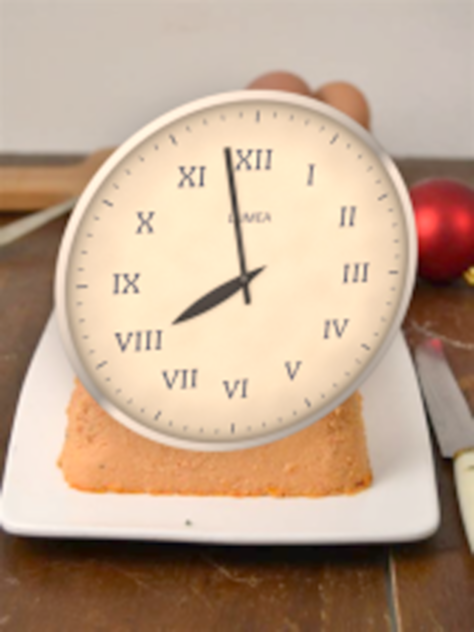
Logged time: 7:58
